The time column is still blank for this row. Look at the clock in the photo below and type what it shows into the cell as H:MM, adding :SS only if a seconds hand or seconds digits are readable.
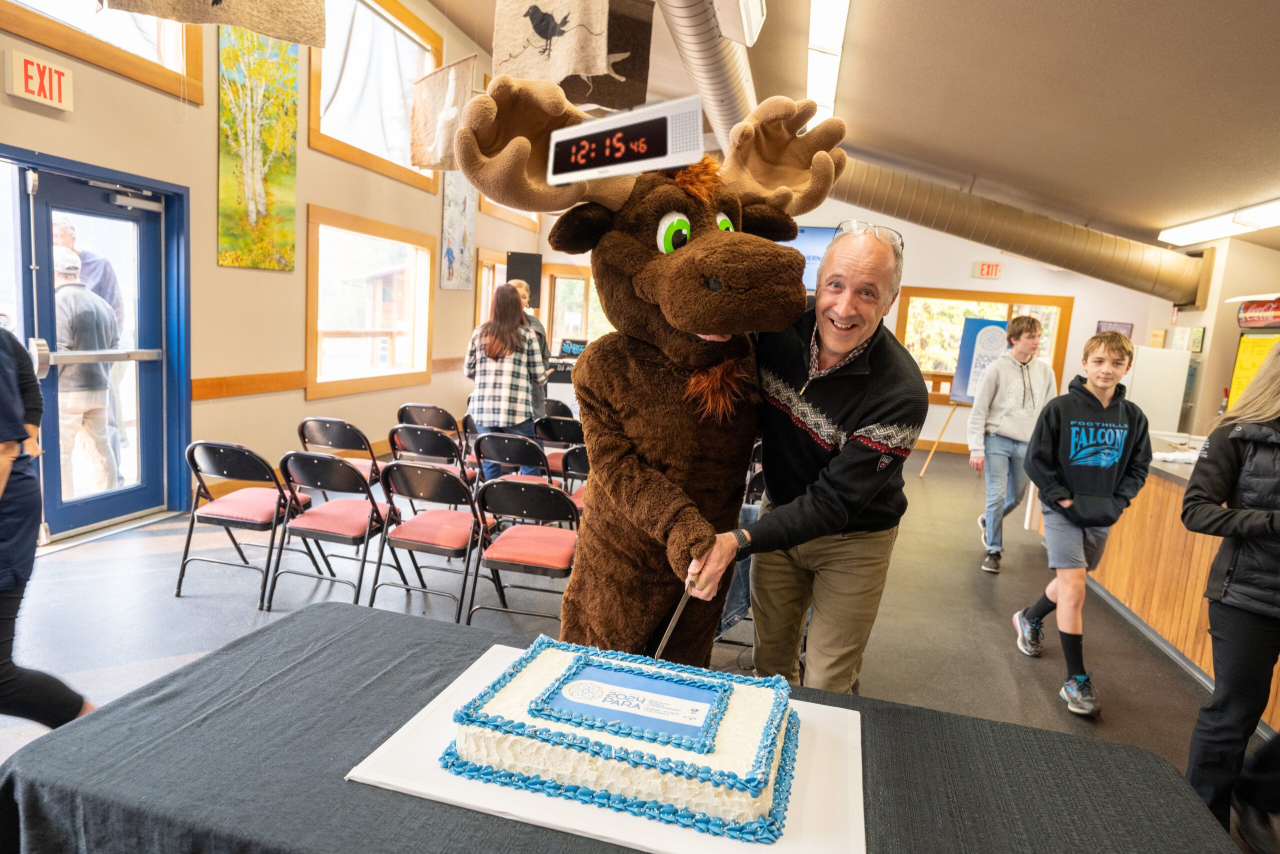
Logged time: 12:15:46
